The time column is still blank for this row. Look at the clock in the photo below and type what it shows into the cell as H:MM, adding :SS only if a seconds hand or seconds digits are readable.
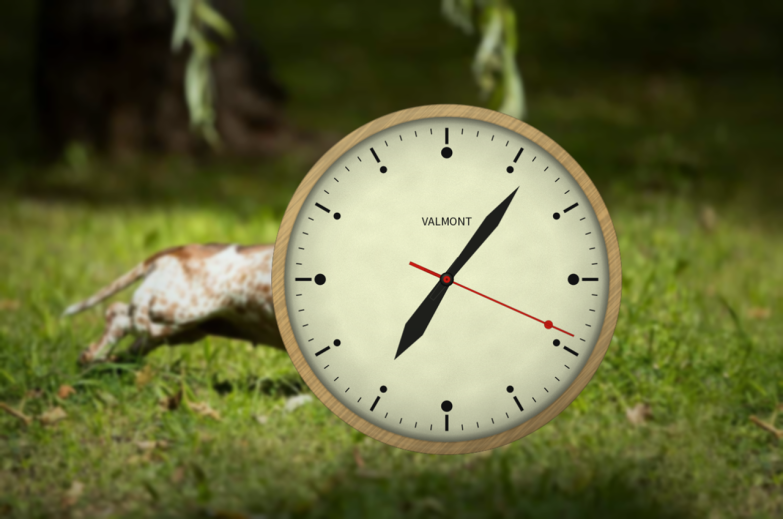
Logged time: 7:06:19
